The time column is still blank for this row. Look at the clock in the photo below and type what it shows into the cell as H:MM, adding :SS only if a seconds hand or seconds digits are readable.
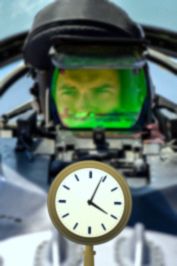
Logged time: 4:04
